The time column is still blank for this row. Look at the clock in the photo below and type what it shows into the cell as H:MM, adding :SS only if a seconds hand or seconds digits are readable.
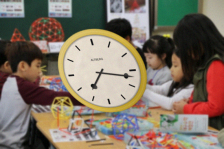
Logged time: 7:17
